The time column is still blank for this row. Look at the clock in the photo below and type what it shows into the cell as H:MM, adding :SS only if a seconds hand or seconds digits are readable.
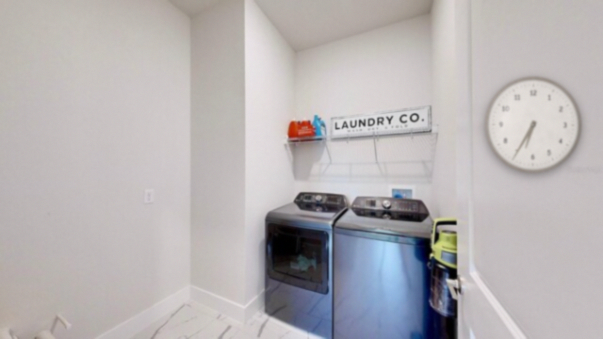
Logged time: 6:35
